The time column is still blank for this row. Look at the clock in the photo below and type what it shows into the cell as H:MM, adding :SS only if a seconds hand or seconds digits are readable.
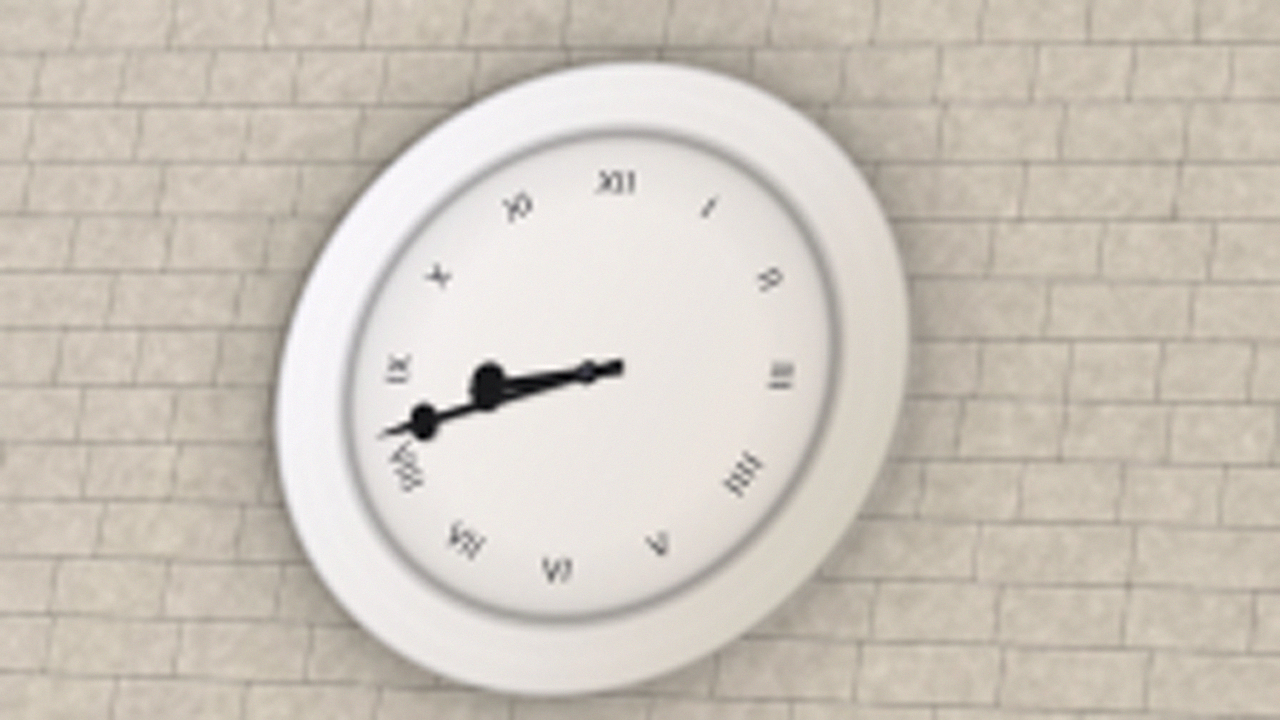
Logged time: 8:42
